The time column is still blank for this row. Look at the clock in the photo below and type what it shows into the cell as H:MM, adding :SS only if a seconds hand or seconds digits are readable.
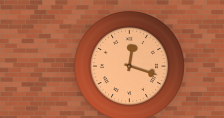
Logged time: 12:18
